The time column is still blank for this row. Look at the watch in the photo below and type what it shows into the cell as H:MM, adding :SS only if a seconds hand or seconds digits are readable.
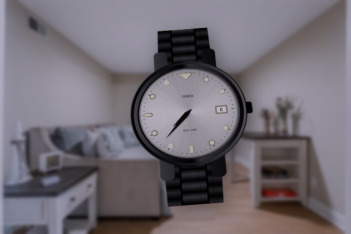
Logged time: 7:37
